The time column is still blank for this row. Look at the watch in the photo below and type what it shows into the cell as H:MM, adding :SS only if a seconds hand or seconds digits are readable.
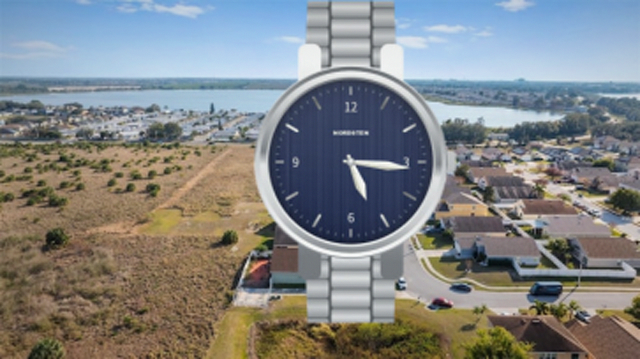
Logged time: 5:16
